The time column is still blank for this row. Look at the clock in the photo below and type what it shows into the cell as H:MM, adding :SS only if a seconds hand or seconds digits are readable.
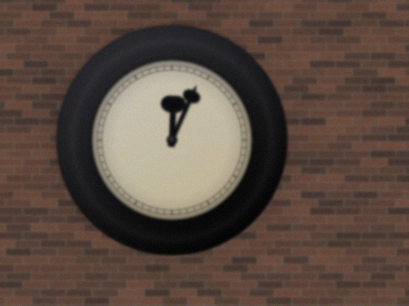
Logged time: 12:04
